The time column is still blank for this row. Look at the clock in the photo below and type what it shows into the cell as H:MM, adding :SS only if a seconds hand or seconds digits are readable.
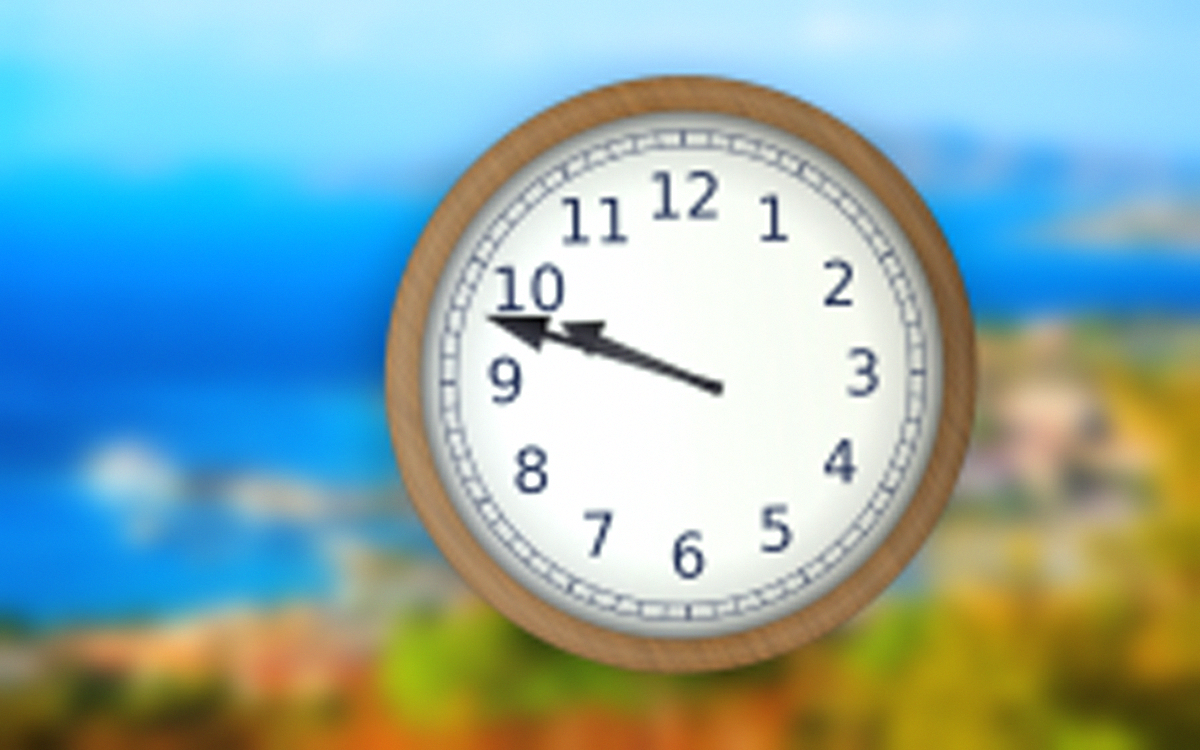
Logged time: 9:48
